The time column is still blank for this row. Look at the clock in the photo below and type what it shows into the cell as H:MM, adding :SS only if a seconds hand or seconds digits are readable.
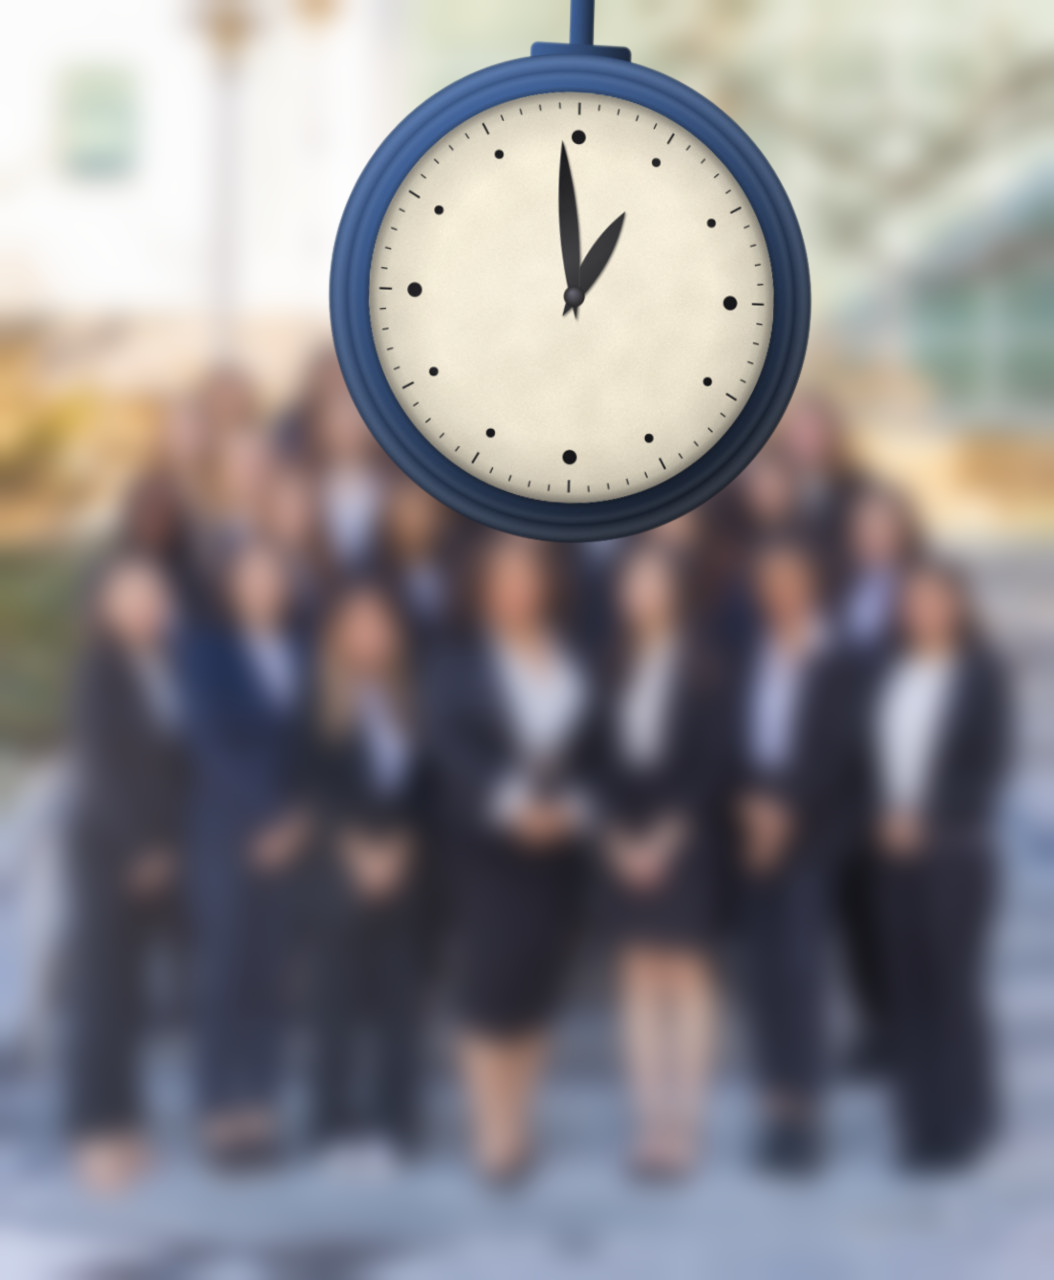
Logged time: 12:59
